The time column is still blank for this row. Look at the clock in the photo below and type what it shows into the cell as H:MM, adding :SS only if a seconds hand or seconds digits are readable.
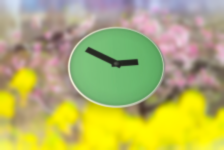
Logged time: 2:50
